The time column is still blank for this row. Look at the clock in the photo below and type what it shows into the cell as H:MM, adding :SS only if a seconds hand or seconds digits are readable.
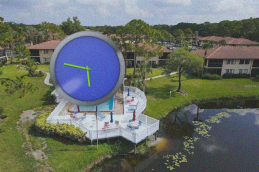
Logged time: 5:47
